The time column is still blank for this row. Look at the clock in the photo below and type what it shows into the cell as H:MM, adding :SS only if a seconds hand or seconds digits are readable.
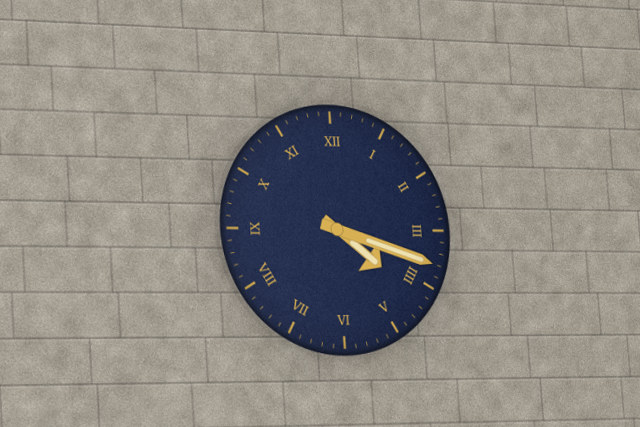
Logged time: 4:18
